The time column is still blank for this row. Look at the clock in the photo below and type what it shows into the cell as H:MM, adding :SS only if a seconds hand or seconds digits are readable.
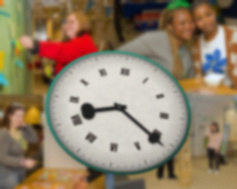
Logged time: 8:21
